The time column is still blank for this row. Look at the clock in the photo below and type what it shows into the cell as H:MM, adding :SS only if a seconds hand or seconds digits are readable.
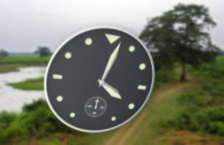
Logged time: 4:02
